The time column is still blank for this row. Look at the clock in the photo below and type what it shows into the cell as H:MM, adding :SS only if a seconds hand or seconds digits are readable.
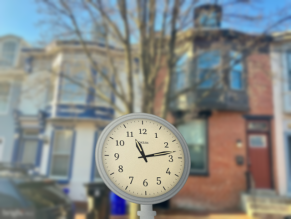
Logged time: 11:13
